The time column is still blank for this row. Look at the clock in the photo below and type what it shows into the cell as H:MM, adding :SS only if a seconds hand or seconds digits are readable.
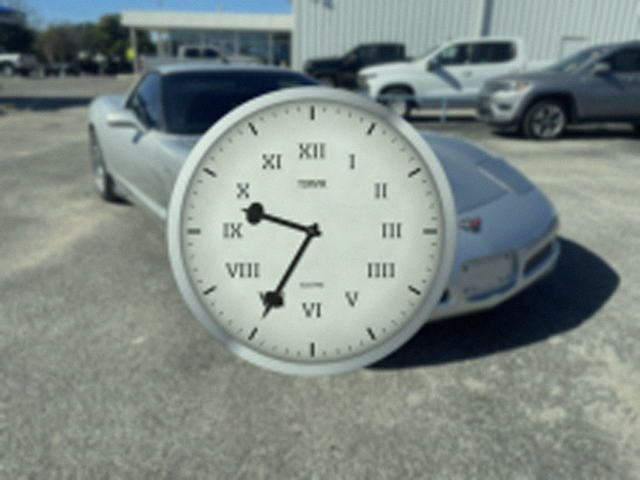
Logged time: 9:35
